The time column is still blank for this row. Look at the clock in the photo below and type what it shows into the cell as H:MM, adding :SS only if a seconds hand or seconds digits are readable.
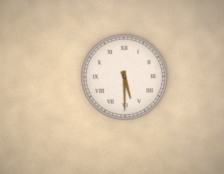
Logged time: 5:30
